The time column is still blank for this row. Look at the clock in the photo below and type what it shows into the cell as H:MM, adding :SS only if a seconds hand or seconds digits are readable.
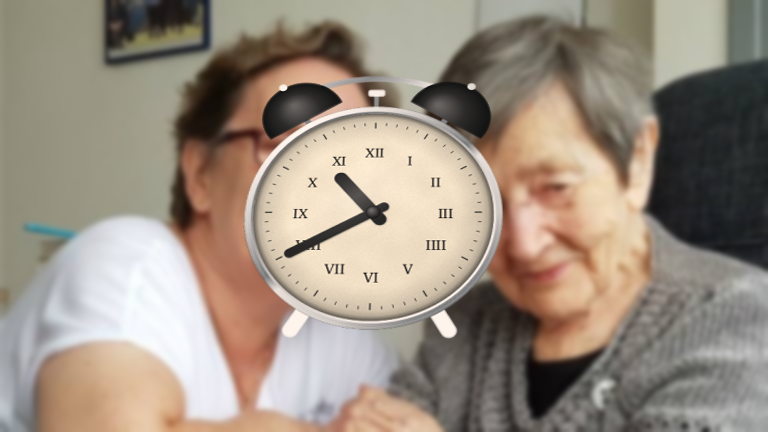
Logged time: 10:40
